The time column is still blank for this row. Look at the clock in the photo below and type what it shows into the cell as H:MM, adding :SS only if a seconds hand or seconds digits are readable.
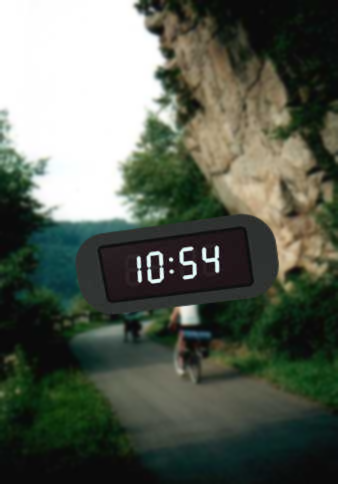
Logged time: 10:54
